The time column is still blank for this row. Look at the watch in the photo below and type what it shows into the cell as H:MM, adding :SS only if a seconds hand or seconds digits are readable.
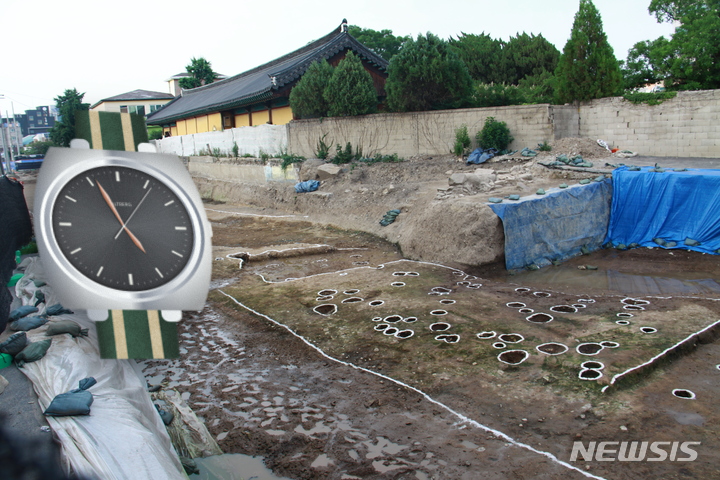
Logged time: 4:56:06
